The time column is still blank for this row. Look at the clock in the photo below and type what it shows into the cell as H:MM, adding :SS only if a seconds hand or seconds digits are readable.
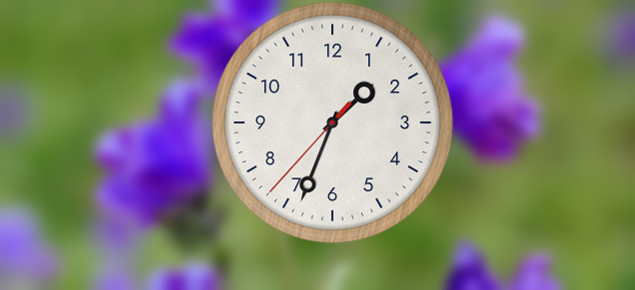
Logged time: 1:33:37
